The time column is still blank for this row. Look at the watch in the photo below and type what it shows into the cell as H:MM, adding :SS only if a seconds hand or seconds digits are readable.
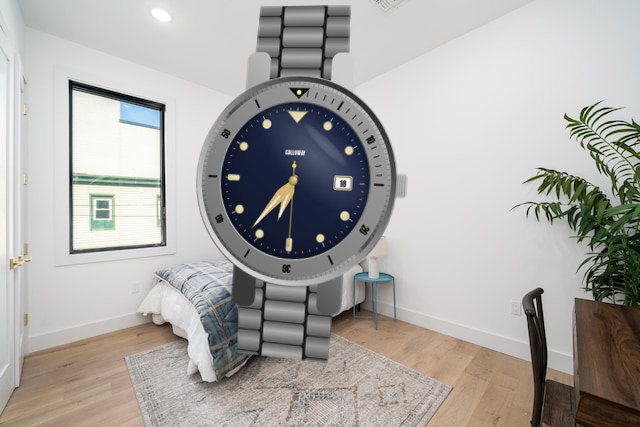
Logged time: 6:36:30
